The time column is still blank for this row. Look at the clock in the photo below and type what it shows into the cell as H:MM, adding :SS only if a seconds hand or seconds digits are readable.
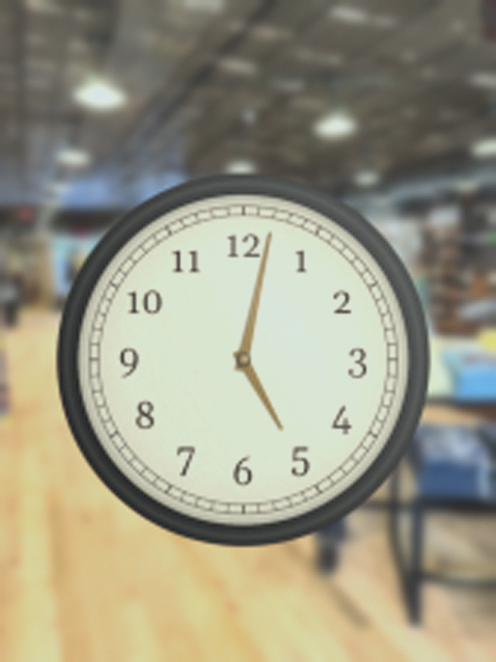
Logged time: 5:02
